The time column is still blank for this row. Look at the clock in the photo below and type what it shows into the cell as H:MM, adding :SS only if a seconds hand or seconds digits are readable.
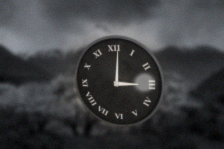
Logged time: 3:01
